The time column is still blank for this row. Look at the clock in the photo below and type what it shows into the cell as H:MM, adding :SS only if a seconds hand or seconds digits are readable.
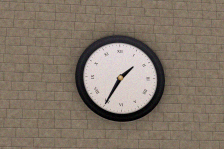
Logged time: 1:35
